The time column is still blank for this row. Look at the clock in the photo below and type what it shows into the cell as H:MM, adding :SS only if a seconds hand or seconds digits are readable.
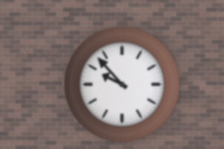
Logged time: 9:53
